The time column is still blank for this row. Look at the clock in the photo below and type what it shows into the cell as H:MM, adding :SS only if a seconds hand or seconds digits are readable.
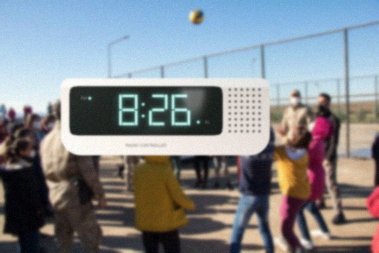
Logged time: 8:26
